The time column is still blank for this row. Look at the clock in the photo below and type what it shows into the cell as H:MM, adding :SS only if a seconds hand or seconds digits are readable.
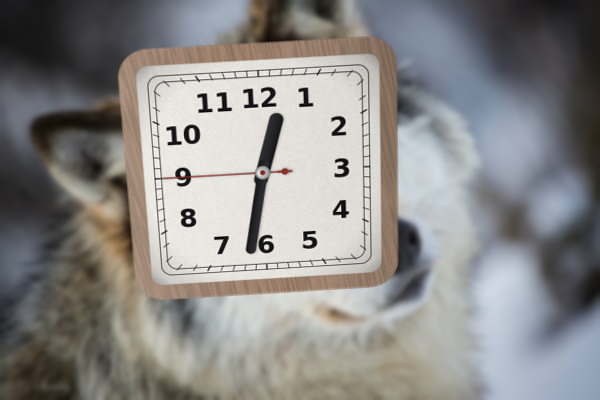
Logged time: 12:31:45
